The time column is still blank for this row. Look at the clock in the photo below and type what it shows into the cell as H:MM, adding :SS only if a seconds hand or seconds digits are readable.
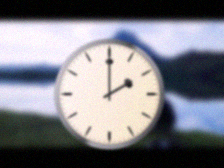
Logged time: 2:00
